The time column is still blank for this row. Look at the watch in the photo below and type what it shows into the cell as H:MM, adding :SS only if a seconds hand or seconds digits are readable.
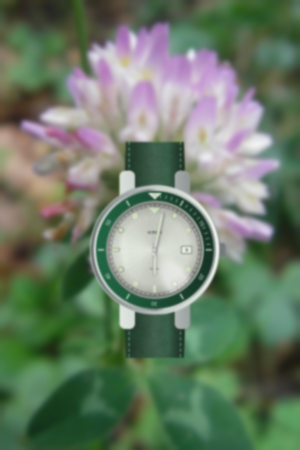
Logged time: 6:02
